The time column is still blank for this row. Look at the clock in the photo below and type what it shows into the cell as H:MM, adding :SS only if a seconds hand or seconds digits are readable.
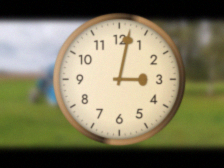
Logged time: 3:02
